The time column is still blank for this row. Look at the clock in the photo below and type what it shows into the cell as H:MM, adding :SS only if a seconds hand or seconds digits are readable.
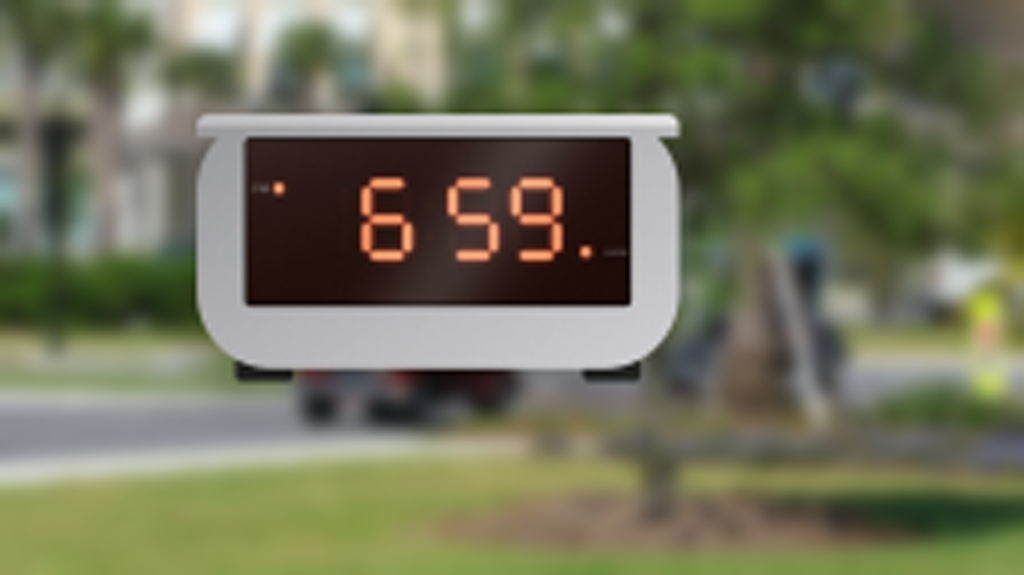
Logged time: 6:59
